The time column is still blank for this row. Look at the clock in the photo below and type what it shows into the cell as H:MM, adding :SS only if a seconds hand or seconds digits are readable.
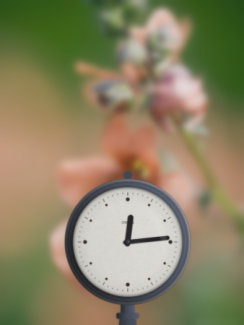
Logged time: 12:14
